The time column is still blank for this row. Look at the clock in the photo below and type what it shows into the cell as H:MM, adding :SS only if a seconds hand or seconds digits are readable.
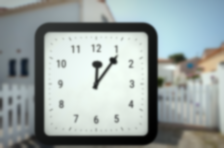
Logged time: 12:06
